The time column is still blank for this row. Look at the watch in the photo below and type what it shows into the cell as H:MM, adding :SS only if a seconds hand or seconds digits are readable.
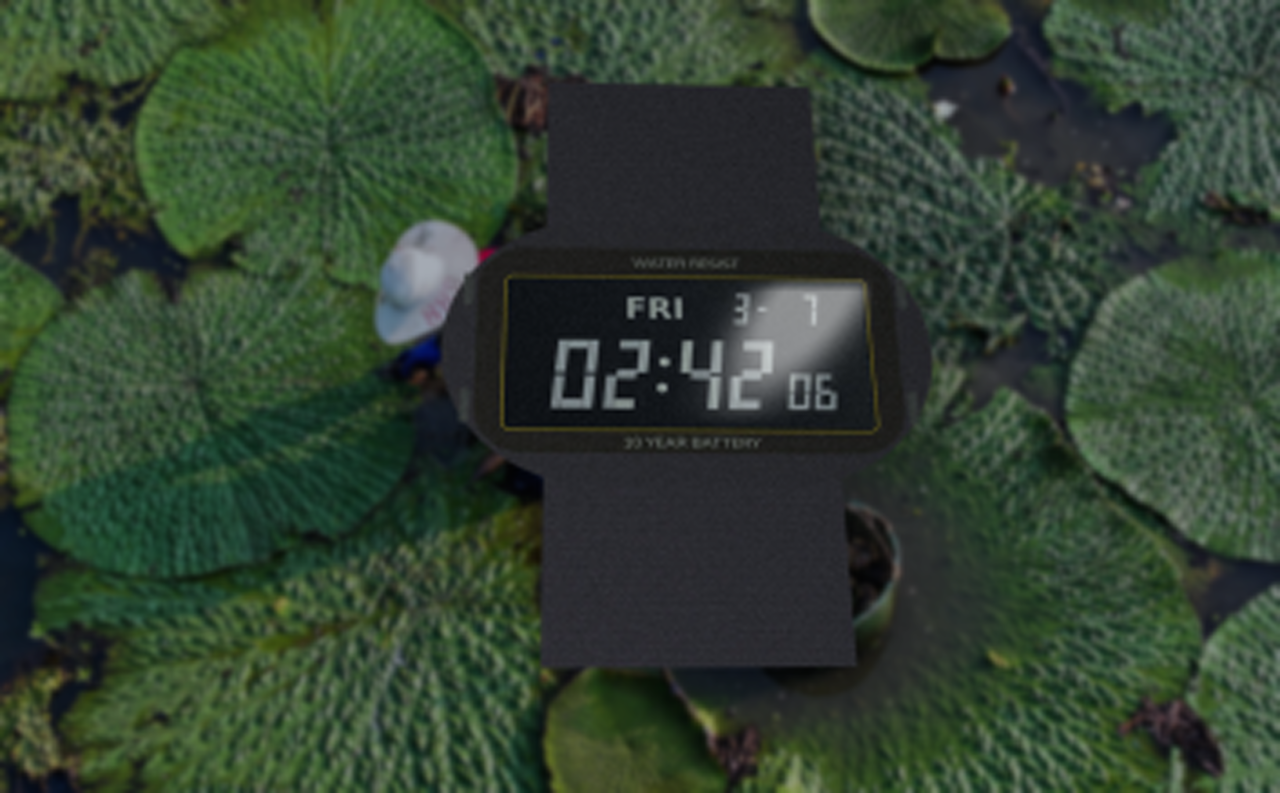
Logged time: 2:42:06
